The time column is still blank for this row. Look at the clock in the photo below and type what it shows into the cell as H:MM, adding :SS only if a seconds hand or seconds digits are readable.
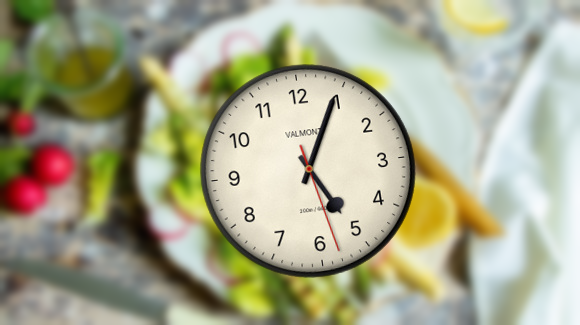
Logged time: 5:04:28
